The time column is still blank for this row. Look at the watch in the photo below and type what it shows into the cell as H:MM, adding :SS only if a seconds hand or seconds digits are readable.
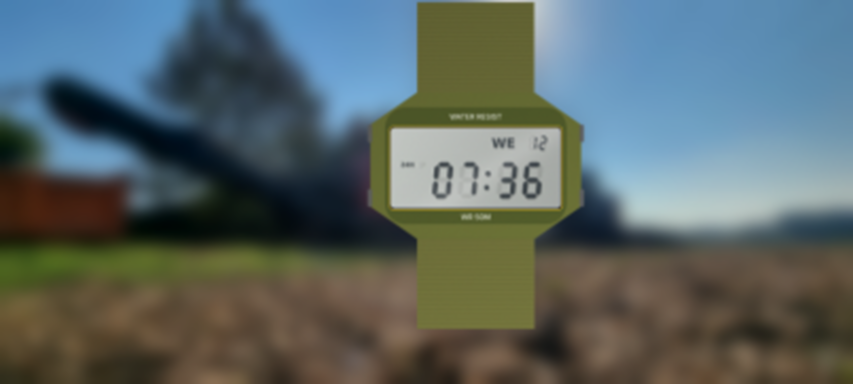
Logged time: 7:36
